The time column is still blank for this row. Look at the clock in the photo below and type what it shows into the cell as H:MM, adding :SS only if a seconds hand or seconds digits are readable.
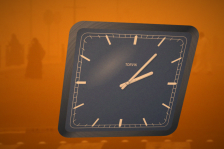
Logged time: 2:06
